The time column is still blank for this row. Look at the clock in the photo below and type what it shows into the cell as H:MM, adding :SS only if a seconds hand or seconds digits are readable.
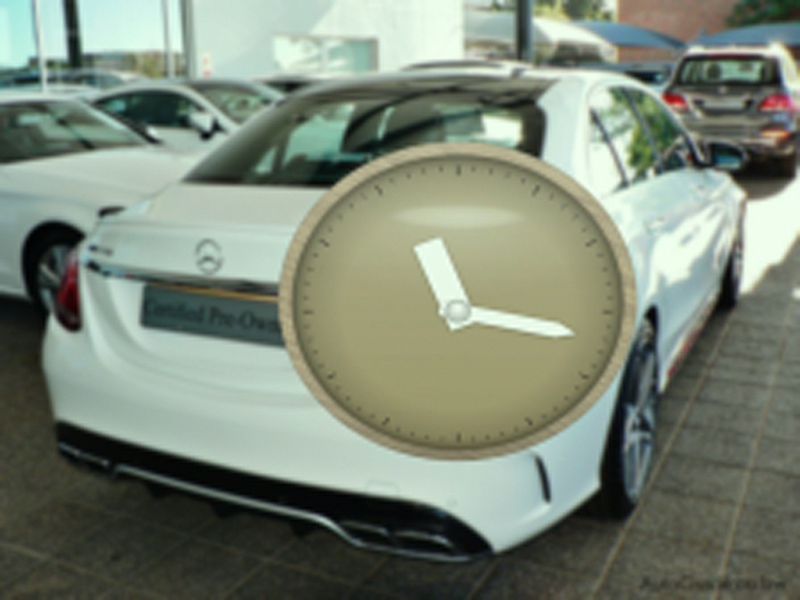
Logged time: 11:17
